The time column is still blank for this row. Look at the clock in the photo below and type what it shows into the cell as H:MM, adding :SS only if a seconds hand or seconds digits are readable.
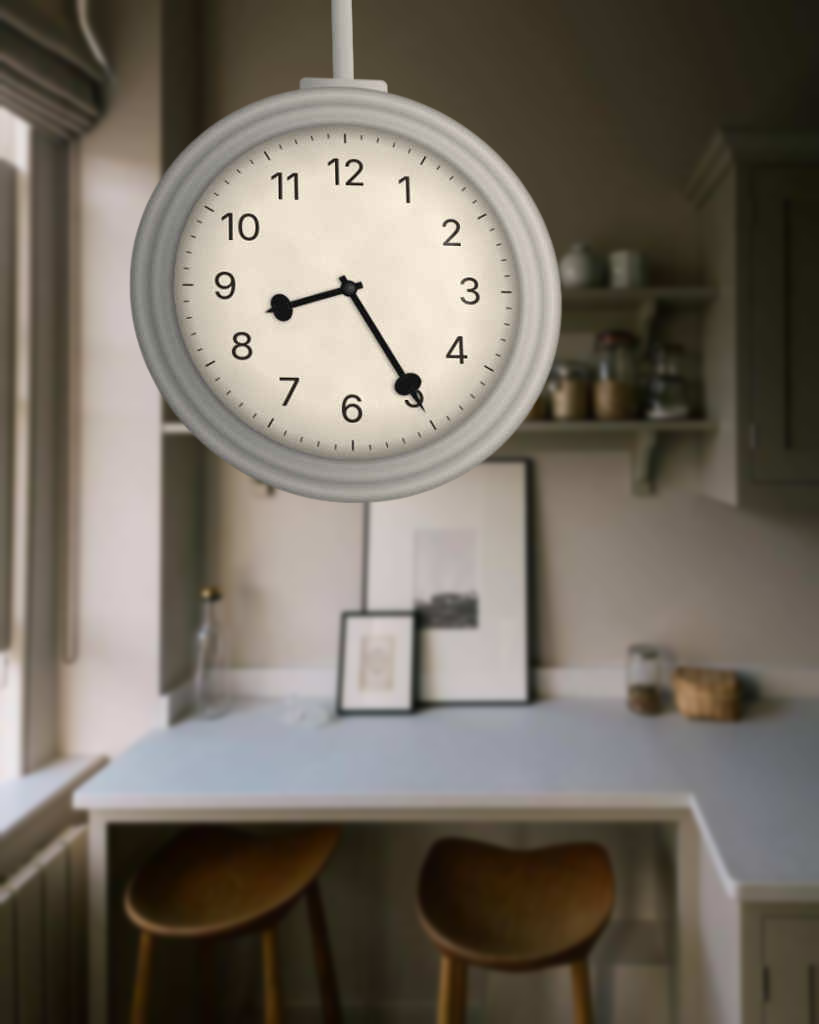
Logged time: 8:25
